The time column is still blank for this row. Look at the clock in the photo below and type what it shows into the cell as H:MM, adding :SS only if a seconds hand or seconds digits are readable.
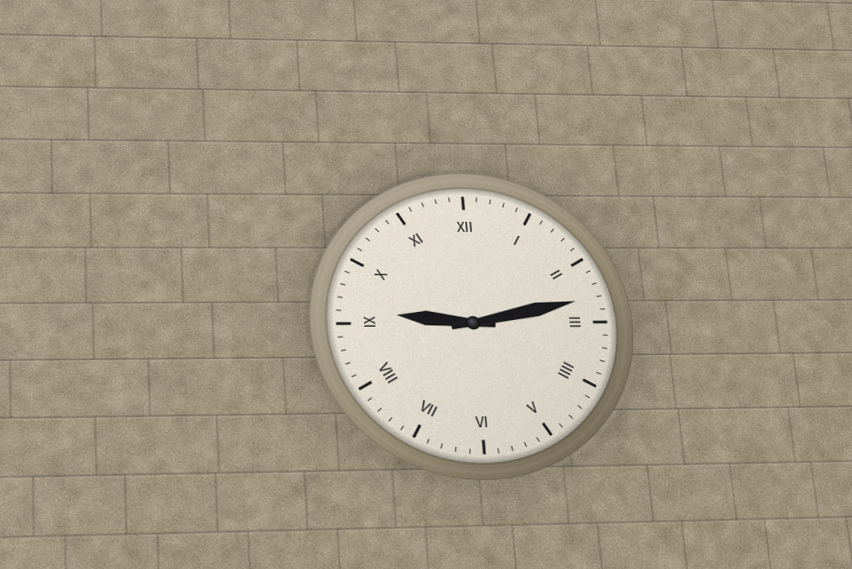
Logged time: 9:13
